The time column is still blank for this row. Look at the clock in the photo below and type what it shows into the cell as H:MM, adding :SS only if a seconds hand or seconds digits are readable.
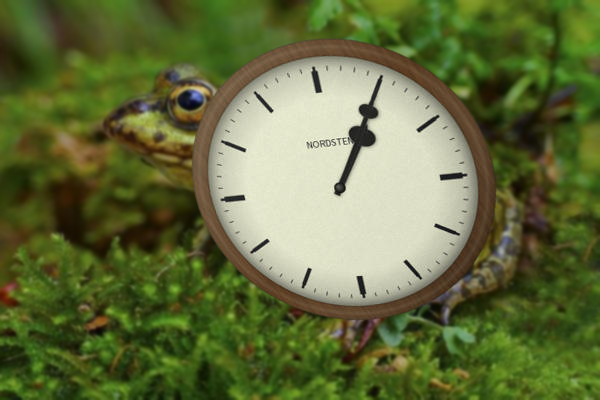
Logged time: 1:05
